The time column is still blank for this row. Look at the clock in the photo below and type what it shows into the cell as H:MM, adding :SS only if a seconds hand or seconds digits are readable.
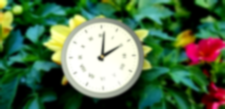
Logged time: 2:01
